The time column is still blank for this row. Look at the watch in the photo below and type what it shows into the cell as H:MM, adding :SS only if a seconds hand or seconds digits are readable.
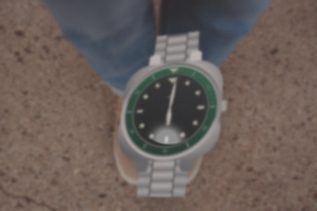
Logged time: 6:01
